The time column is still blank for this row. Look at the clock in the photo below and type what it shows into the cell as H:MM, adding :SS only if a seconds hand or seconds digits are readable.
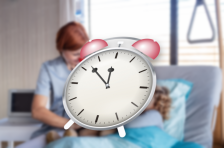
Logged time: 11:52
